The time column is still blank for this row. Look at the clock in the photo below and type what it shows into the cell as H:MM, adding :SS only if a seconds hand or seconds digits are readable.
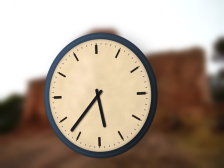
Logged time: 5:37
